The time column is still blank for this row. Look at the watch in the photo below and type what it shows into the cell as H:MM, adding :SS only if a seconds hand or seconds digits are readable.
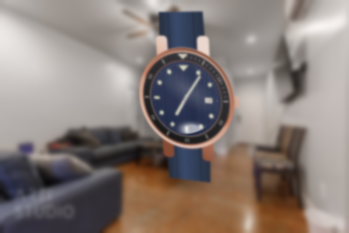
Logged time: 7:06
